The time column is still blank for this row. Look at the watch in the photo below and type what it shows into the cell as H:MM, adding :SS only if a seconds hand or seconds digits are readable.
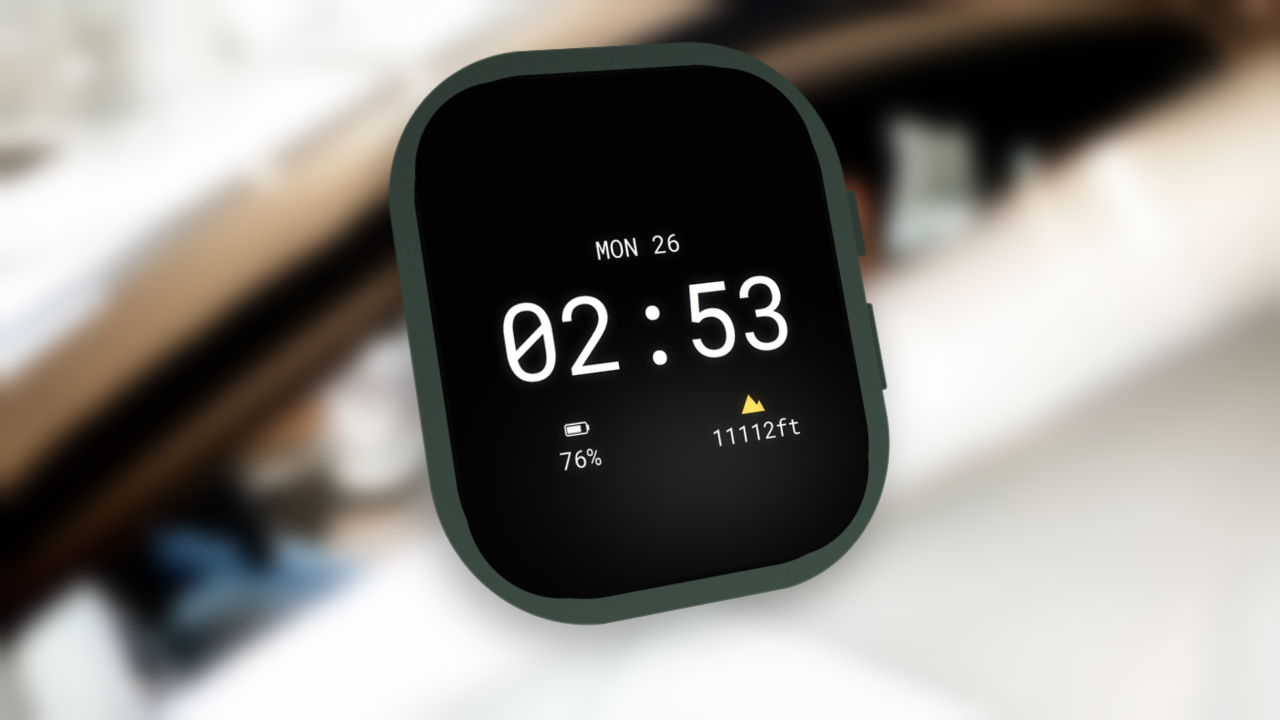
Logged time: 2:53
